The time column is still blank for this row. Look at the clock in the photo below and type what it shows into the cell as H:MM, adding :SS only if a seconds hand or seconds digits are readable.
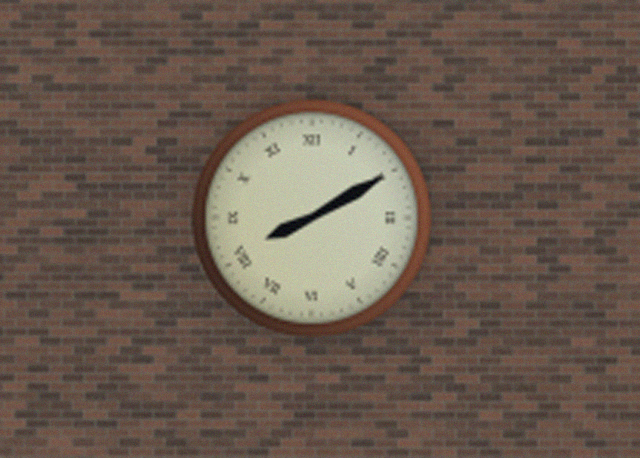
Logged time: 8:10
